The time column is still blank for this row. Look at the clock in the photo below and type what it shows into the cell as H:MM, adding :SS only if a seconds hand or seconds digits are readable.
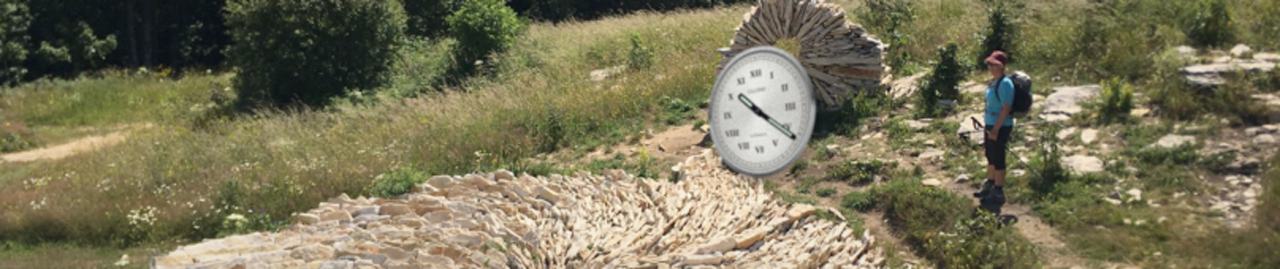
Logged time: 10:21
